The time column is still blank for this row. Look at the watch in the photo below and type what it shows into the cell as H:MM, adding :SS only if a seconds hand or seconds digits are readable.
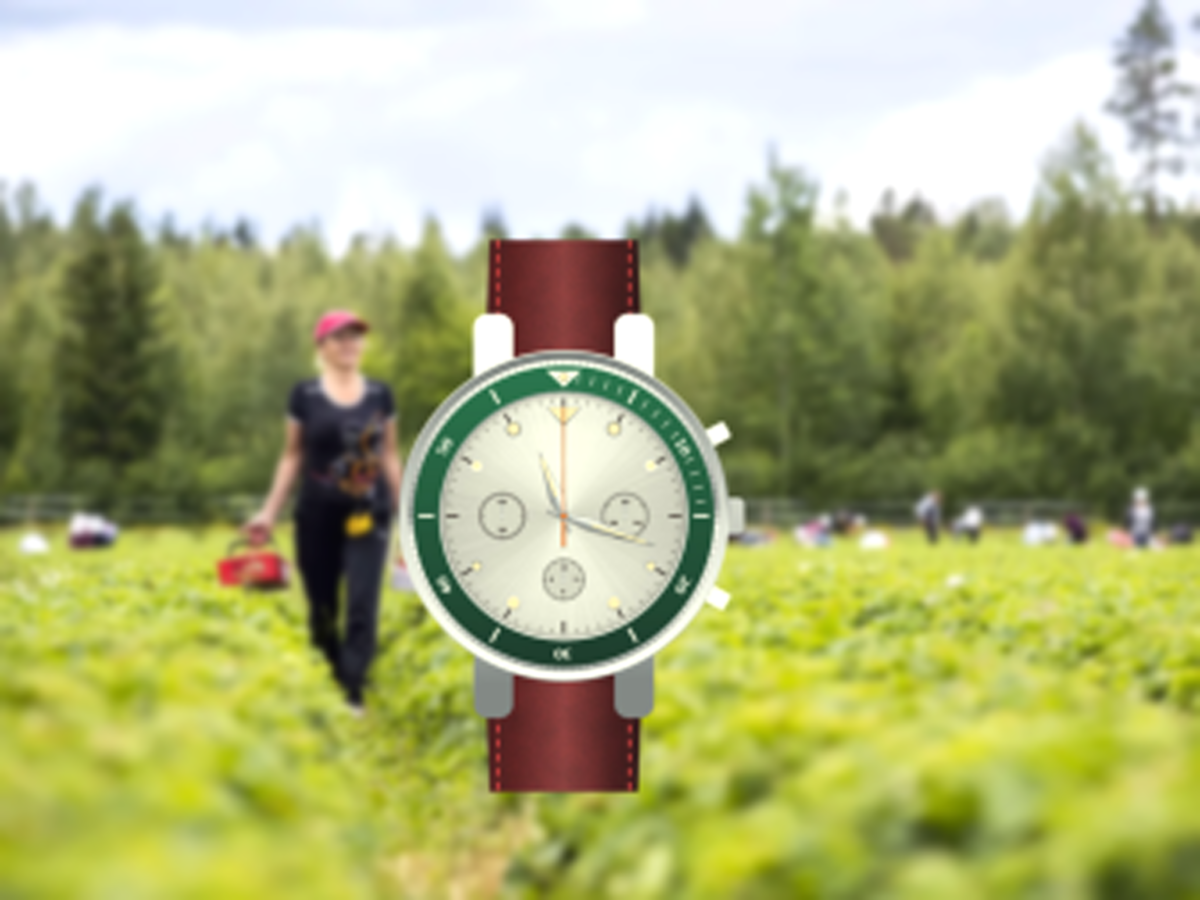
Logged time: 11:18
